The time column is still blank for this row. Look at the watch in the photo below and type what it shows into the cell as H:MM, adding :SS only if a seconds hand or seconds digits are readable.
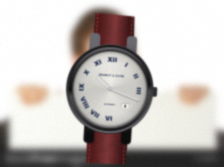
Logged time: 10:18
